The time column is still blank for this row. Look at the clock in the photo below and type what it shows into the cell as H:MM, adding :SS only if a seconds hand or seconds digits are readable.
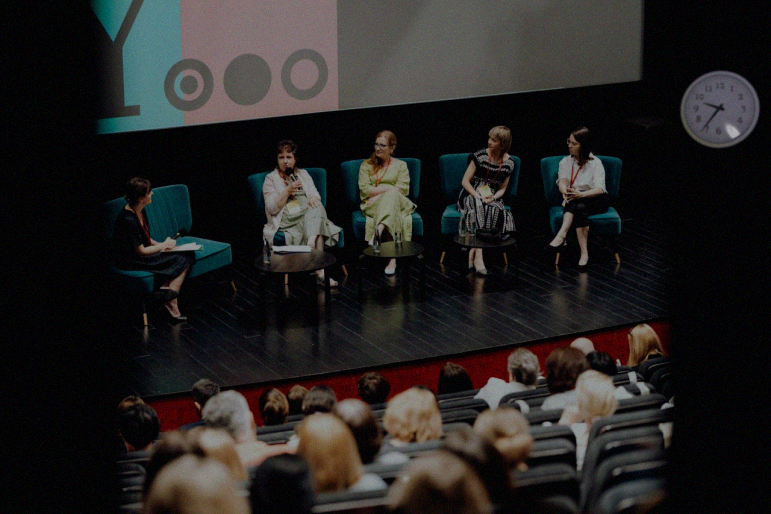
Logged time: 9:36
